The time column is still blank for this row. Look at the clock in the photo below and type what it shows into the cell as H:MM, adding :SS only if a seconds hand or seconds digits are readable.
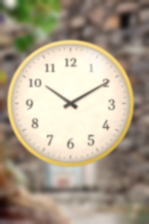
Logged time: 10:10
